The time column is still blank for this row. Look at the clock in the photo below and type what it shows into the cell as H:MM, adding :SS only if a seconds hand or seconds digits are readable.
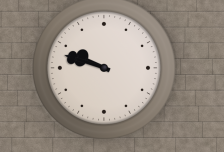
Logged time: 9:48
